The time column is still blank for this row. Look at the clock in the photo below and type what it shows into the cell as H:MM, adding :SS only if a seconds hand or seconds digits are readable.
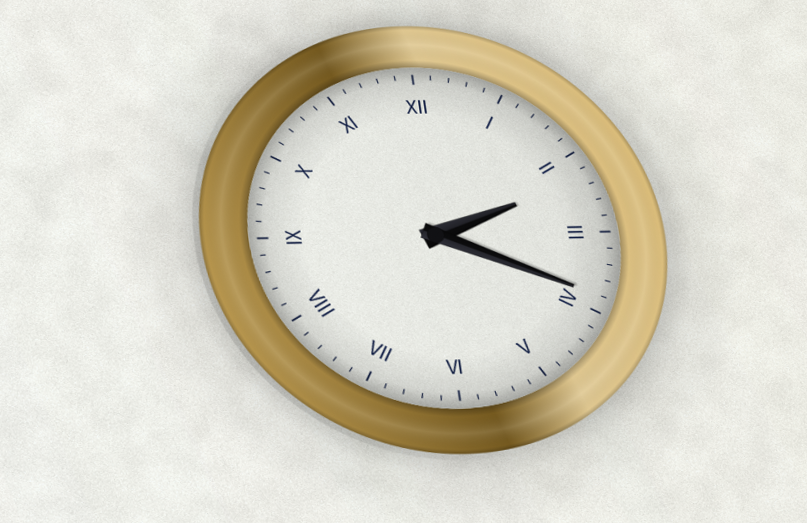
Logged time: 2:19
